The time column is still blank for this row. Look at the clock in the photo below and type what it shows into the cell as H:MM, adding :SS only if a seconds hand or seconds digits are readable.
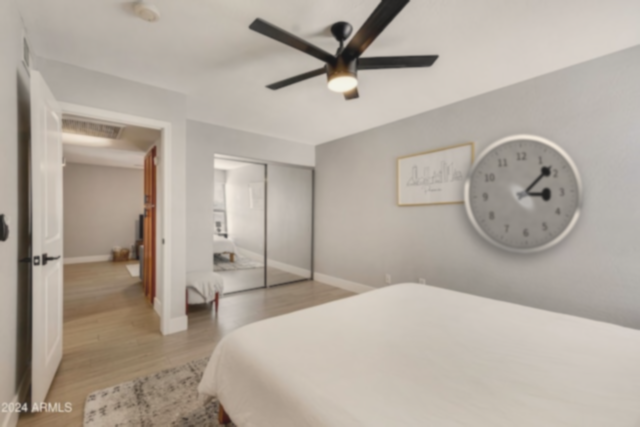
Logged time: 3:08
